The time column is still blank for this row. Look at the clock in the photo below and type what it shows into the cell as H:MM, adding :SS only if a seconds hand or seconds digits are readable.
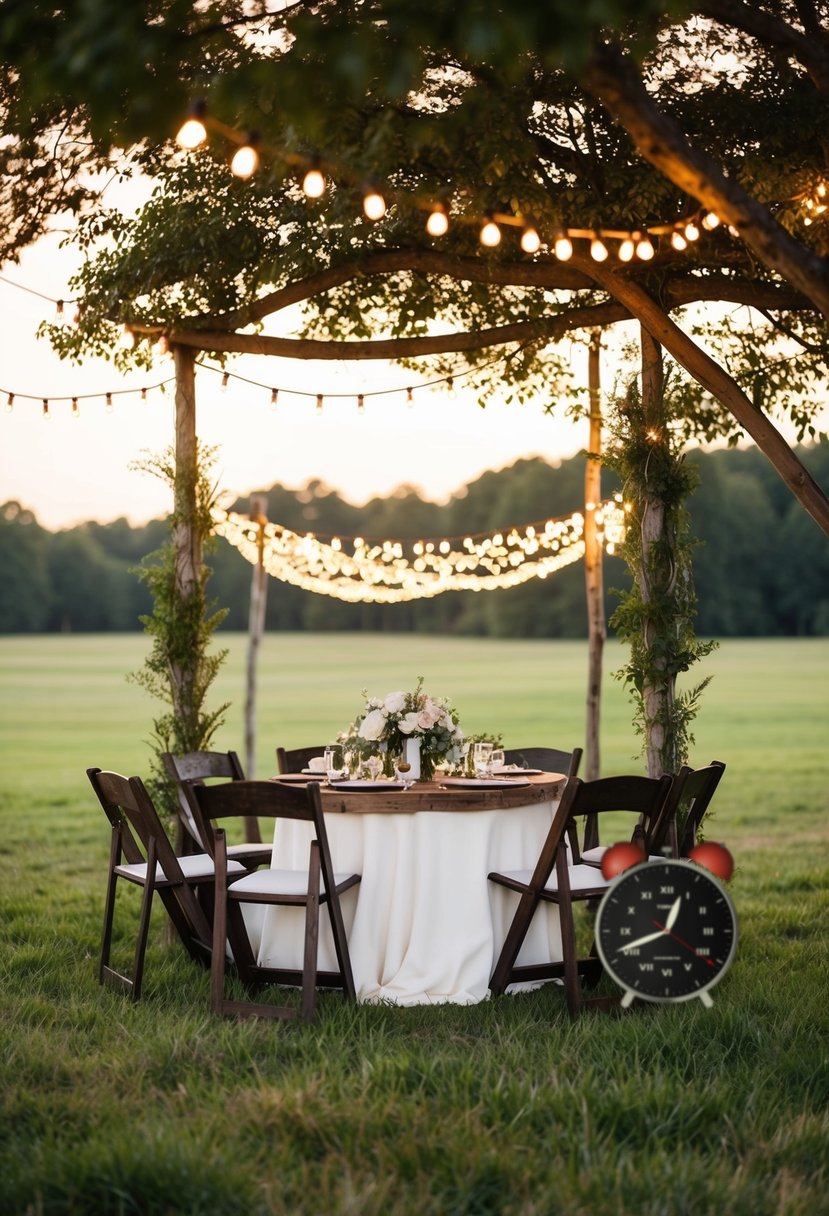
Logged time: 12:41:21
